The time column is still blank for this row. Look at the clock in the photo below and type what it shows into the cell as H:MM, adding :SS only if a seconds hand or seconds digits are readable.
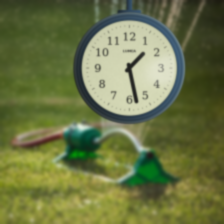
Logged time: 1:28
